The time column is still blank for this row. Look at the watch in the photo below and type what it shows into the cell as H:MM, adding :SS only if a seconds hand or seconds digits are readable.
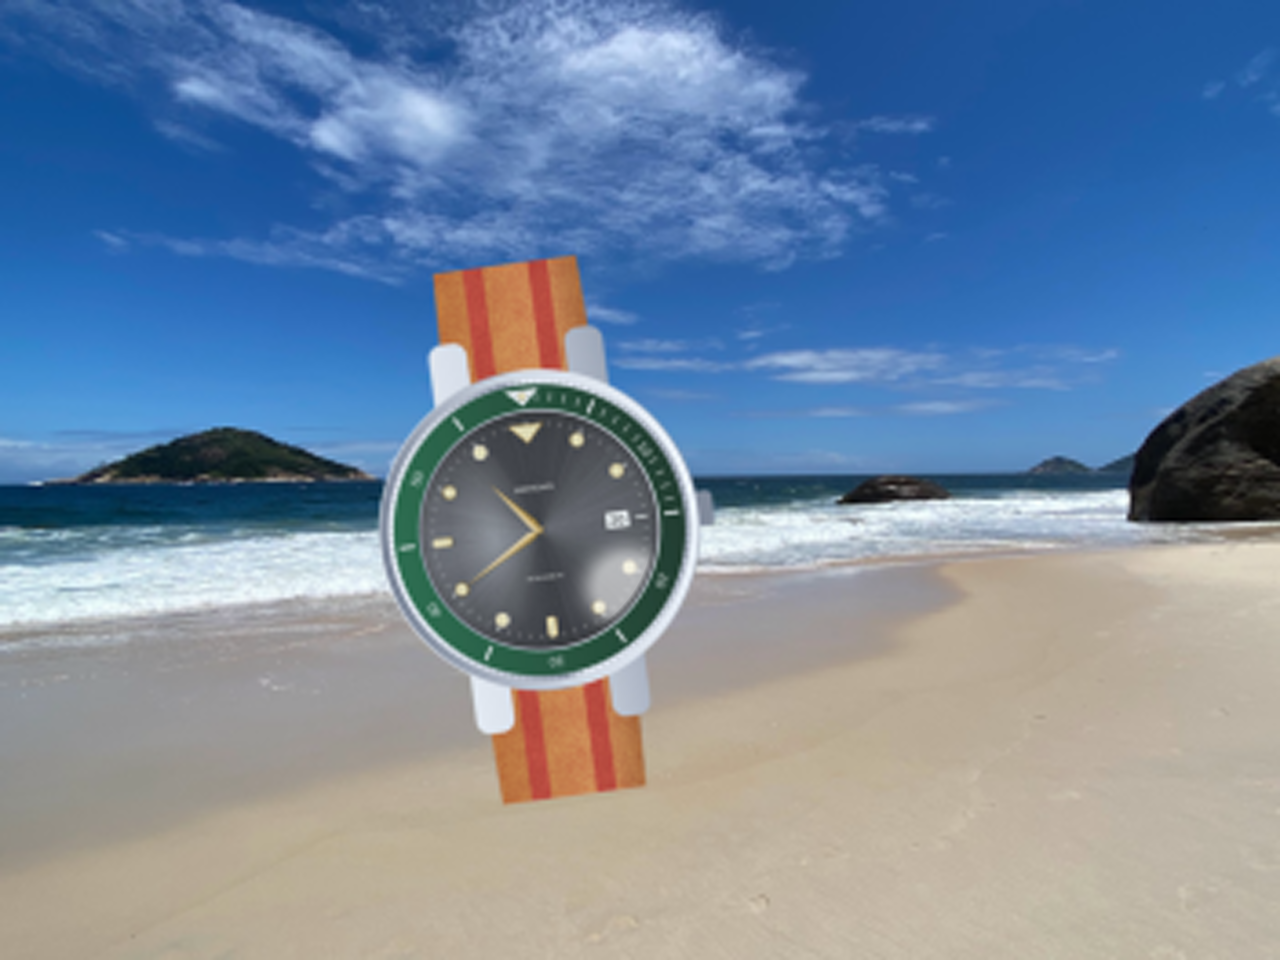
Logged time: 10:40
